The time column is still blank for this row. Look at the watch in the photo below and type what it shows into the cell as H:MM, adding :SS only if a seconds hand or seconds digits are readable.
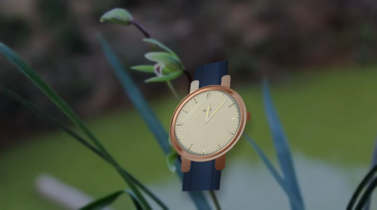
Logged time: 12:07
